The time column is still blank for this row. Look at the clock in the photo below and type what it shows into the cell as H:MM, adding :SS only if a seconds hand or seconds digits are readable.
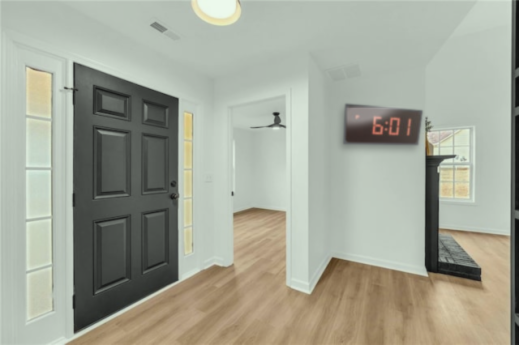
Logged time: 6:01
